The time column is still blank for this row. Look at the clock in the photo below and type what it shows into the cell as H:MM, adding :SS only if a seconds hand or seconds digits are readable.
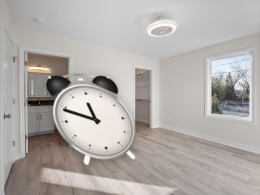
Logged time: 11:49
